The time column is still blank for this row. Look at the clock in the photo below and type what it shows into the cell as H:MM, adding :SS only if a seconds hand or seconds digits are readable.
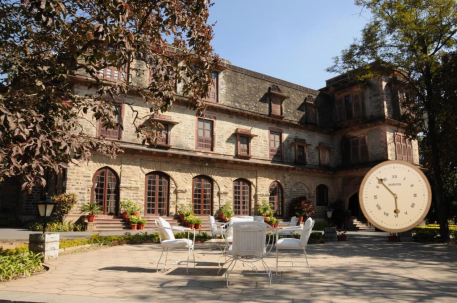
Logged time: 5:53
